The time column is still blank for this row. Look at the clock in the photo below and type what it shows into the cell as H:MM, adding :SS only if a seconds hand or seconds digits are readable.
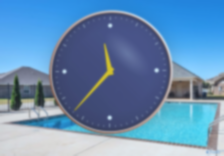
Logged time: 11:37
